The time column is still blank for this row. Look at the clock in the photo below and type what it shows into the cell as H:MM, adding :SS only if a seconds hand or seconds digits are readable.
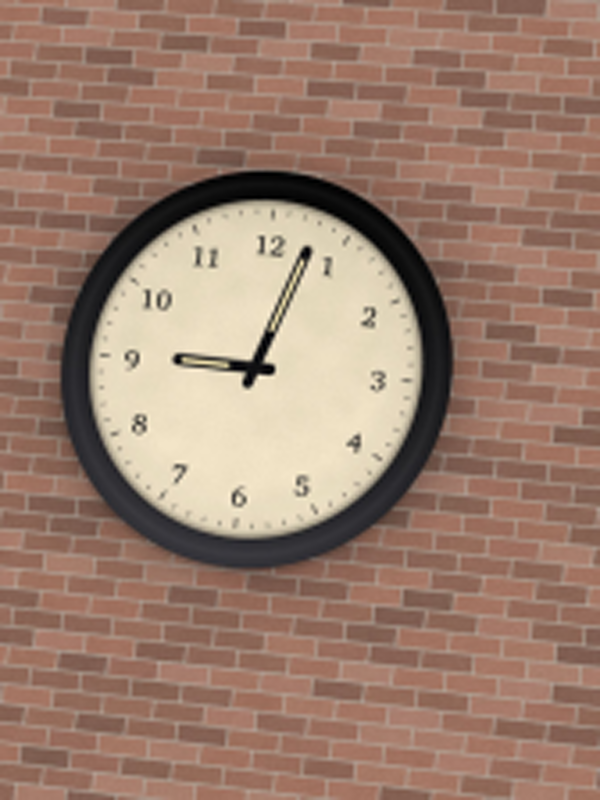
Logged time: 9:03
